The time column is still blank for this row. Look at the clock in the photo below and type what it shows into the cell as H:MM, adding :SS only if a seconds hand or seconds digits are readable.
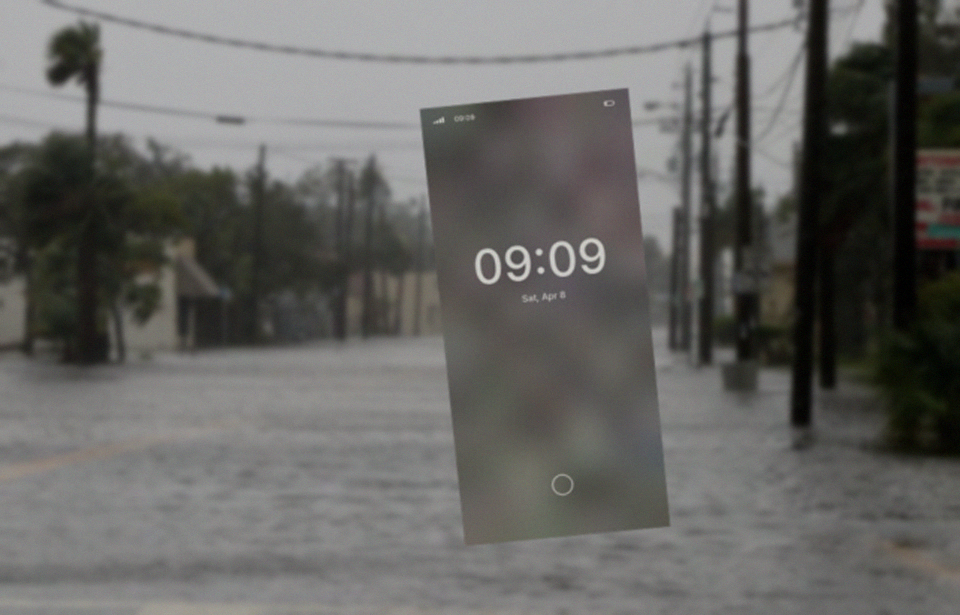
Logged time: 9:09
